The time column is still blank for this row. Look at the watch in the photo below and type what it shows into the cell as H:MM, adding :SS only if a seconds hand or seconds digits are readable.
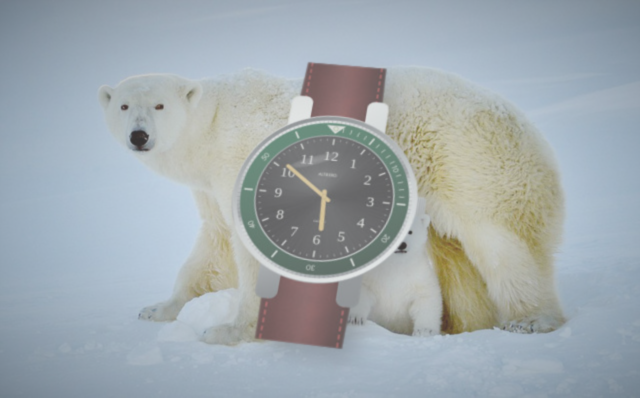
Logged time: 5:51
